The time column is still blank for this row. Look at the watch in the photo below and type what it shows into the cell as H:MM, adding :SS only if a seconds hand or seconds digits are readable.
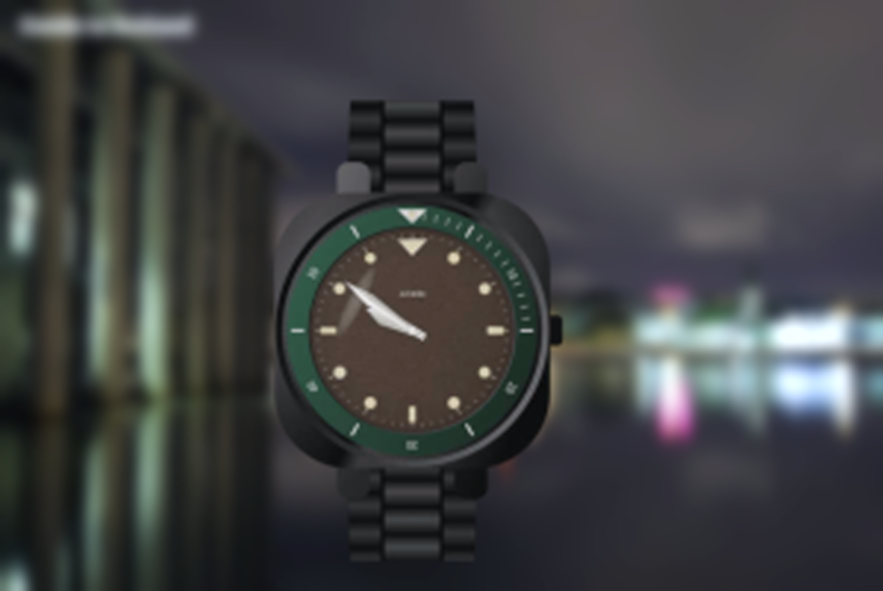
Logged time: 9:51
